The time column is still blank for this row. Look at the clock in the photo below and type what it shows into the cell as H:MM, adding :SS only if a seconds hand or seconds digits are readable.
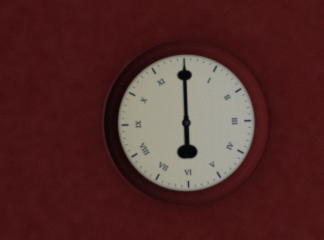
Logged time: 6:00
